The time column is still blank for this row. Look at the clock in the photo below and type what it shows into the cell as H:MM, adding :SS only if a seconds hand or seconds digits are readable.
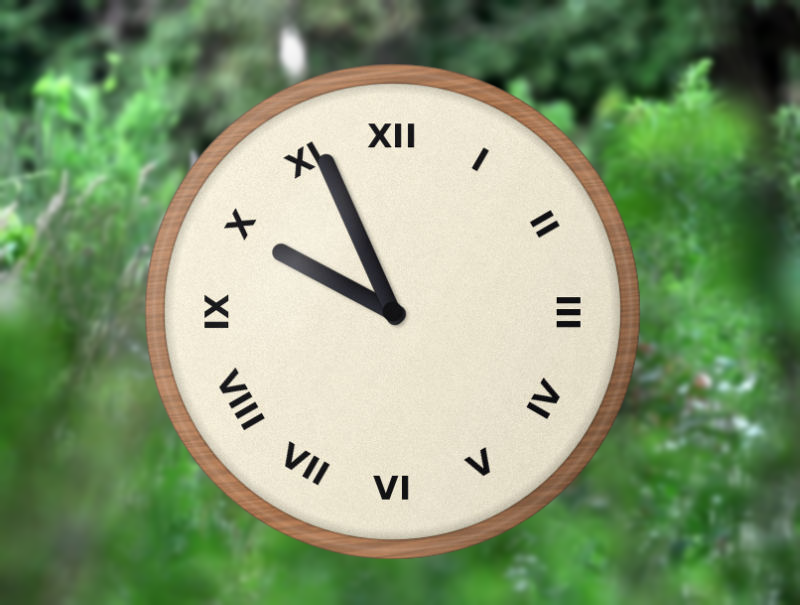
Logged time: 9:56
